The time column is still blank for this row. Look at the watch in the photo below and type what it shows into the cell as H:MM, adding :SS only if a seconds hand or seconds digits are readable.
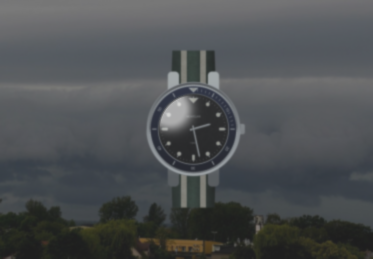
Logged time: 2:28
